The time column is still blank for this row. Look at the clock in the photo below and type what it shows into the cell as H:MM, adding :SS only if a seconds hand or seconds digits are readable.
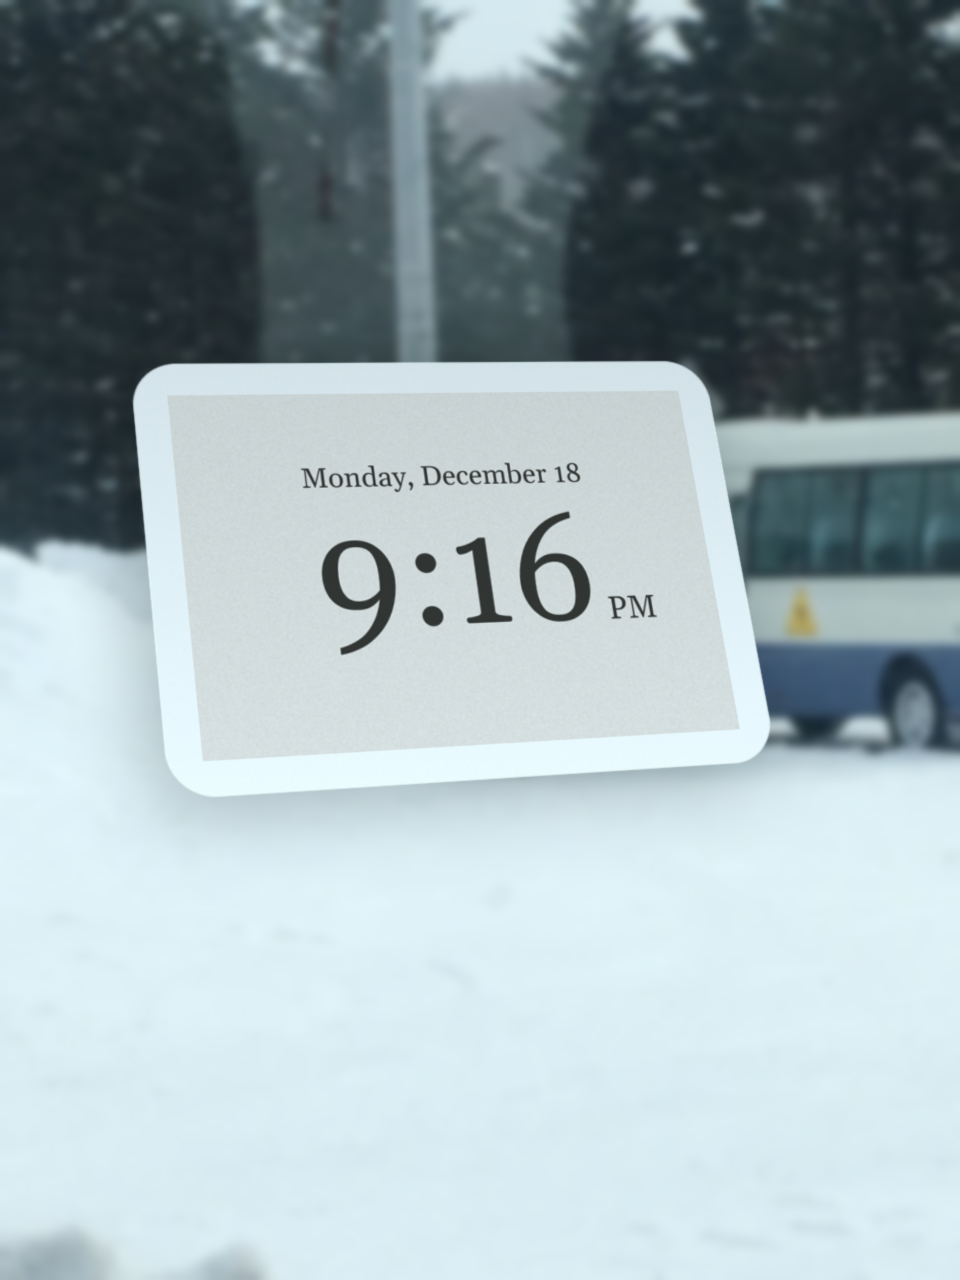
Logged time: 9:16
